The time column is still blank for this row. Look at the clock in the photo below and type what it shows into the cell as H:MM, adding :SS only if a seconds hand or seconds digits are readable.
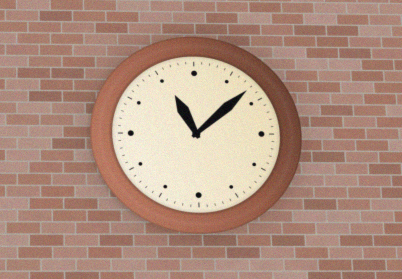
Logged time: 11:08
